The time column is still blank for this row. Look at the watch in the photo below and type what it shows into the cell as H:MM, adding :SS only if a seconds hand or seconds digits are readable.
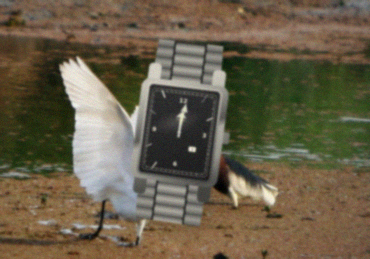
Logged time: 12:01
